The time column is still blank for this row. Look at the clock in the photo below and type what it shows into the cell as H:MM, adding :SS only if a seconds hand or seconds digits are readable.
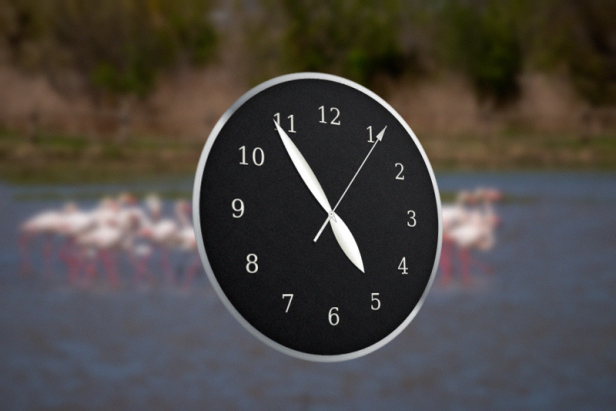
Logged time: 4:54:06
